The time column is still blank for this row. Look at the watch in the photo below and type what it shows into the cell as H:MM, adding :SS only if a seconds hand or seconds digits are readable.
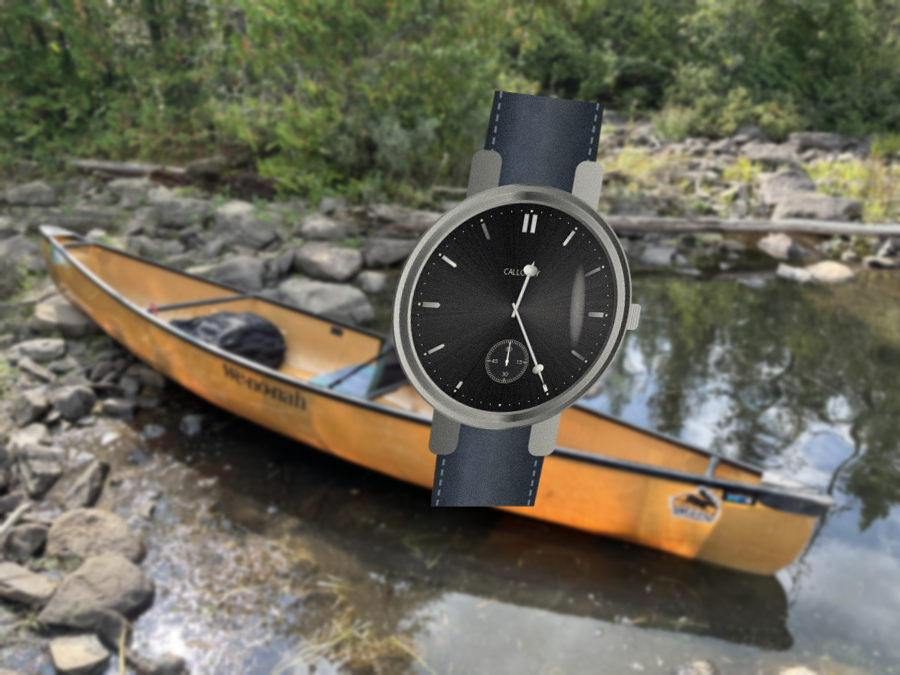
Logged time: 12:25
